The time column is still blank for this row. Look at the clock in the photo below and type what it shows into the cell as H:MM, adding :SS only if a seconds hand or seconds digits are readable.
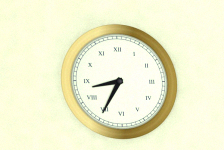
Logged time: 8:35
